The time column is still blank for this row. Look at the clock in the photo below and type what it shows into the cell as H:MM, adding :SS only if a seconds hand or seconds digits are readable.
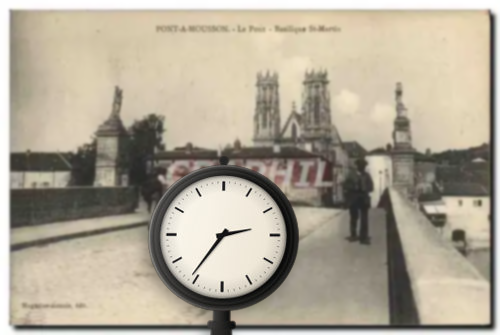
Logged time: 2:36
